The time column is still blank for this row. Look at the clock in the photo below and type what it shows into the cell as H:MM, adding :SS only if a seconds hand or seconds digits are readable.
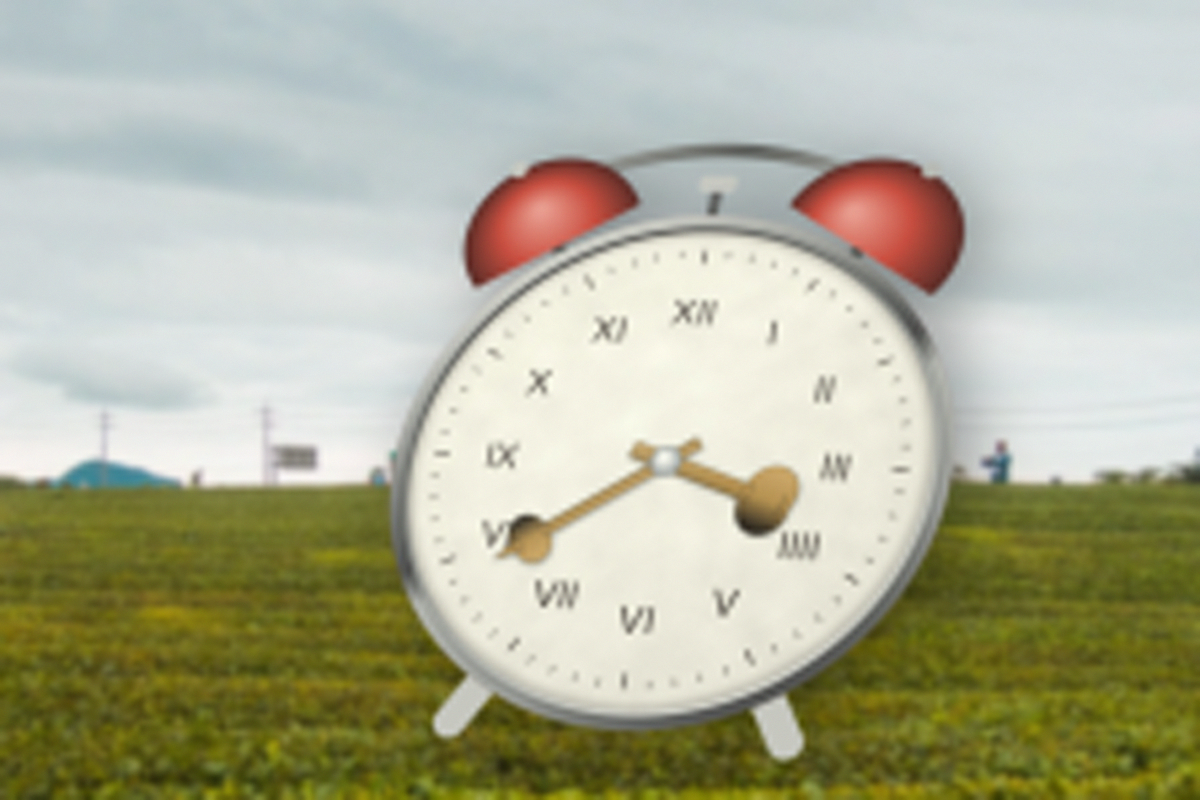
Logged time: 3:39
